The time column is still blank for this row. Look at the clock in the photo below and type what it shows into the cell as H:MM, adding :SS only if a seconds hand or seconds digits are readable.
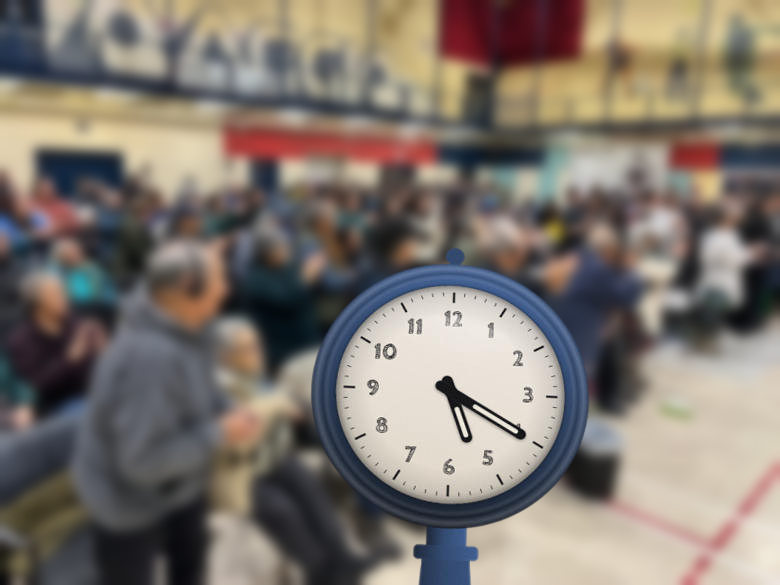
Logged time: 5:20
